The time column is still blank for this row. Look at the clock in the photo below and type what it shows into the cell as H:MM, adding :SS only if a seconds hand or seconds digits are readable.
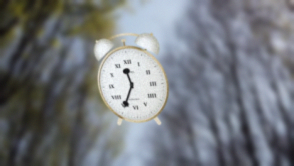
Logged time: 11:35
